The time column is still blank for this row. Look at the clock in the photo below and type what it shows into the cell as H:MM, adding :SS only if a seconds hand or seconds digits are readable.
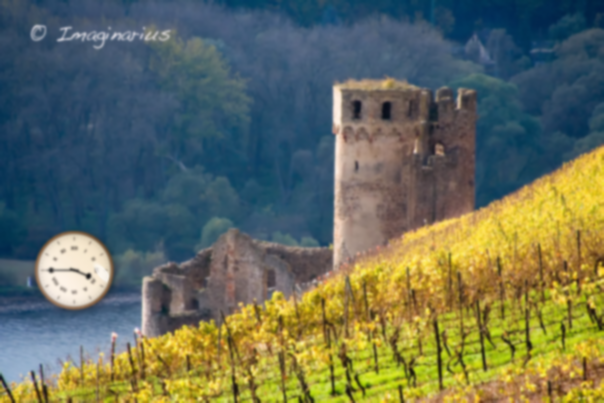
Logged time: 3:45
